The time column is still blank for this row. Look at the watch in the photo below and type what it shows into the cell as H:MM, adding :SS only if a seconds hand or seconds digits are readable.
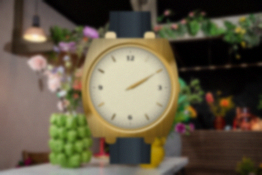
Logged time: 2:10
